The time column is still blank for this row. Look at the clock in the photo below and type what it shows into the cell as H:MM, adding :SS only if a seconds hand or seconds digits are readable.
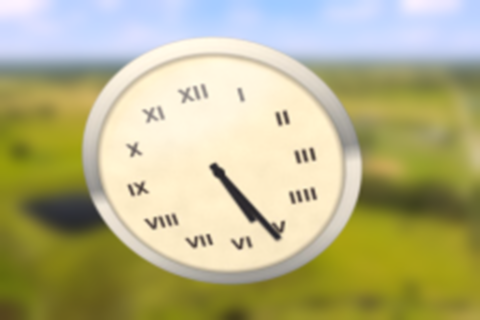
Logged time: 5:26
